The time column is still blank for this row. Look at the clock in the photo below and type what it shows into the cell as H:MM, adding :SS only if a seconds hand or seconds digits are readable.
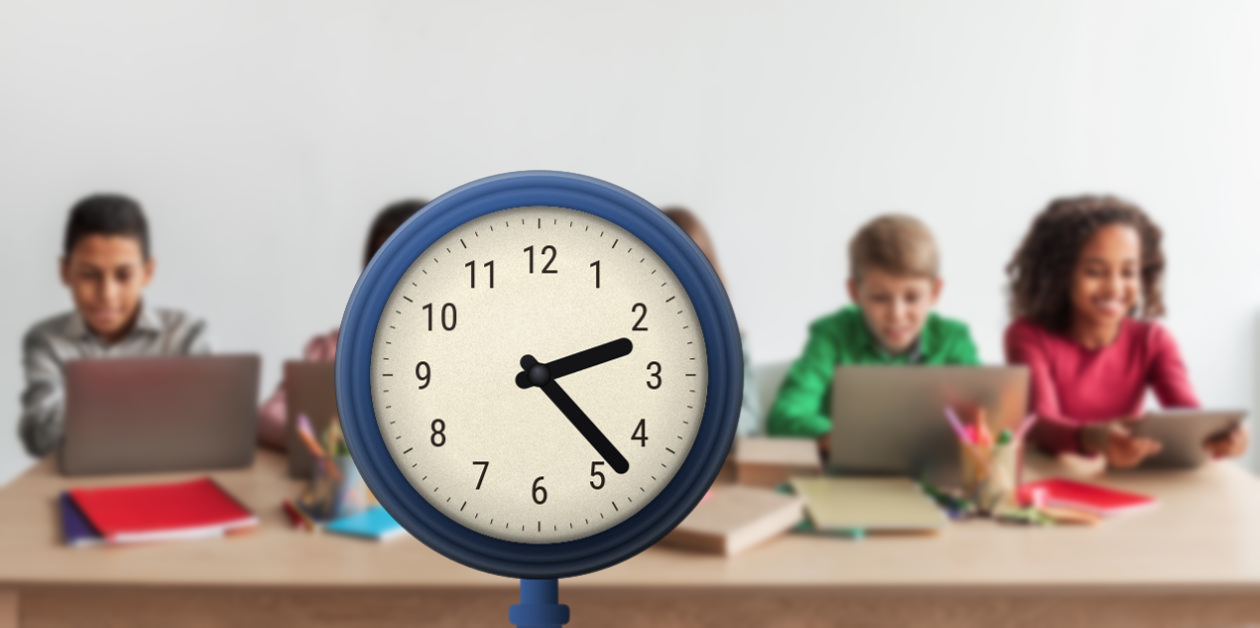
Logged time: 2:23
